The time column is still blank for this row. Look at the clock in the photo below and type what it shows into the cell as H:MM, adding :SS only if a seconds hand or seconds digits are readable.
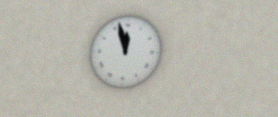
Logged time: 11:57
